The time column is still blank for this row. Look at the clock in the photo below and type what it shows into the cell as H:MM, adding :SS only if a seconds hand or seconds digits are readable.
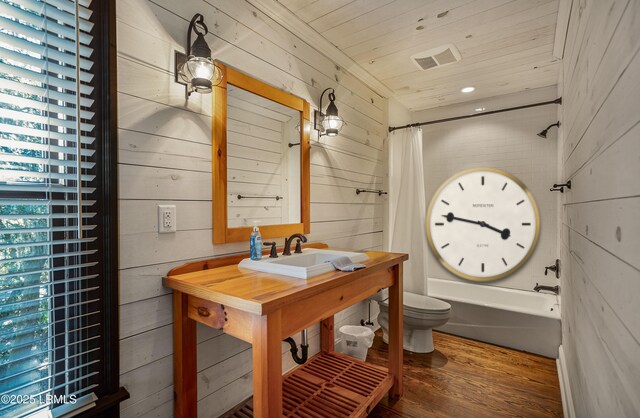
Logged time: 3:47
